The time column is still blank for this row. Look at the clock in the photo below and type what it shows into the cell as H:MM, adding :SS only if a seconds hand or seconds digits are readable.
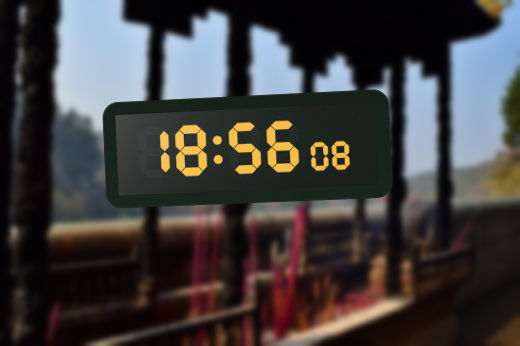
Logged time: 18:56:08
